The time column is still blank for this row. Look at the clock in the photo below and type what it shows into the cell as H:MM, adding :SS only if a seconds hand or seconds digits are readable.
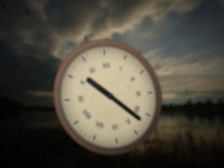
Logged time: 10:22
